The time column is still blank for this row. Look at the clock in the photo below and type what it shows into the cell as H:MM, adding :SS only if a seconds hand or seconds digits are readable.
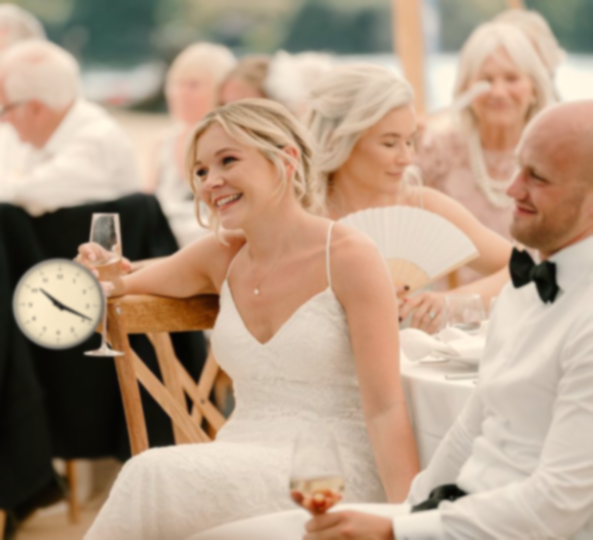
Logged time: 10:19
